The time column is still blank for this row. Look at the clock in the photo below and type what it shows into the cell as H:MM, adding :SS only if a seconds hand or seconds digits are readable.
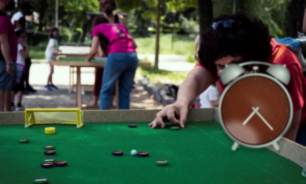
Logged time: 7:23
